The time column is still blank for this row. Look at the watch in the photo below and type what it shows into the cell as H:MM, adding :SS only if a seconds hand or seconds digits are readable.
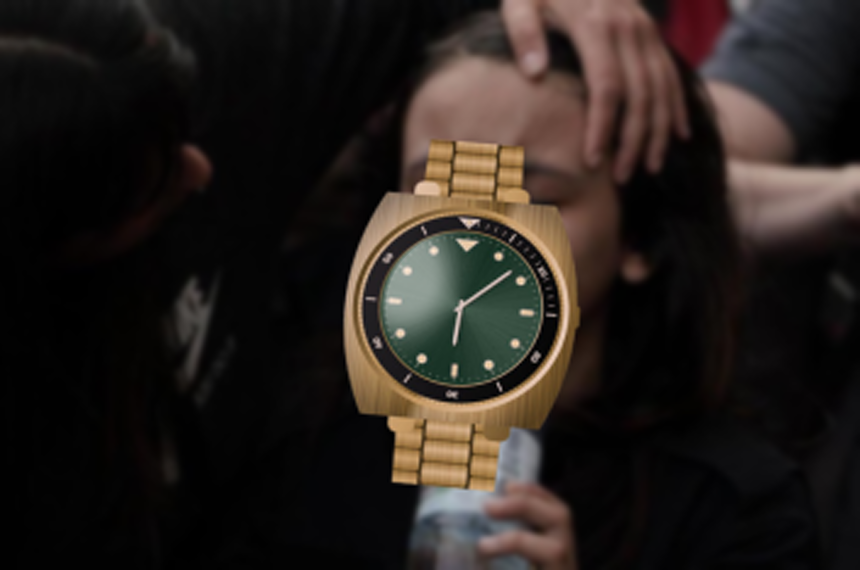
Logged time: 6:08
